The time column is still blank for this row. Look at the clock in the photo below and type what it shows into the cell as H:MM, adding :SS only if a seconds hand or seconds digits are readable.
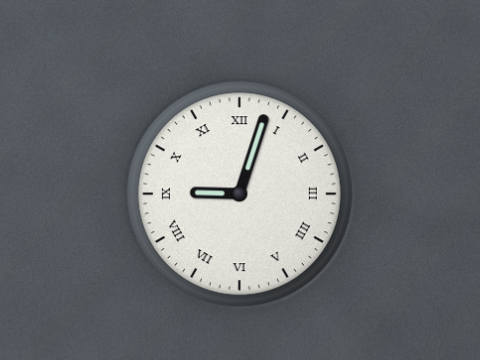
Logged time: 9:03
